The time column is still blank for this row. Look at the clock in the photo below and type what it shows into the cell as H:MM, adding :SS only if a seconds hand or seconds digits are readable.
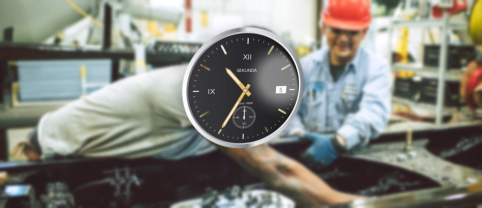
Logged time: 10:35
